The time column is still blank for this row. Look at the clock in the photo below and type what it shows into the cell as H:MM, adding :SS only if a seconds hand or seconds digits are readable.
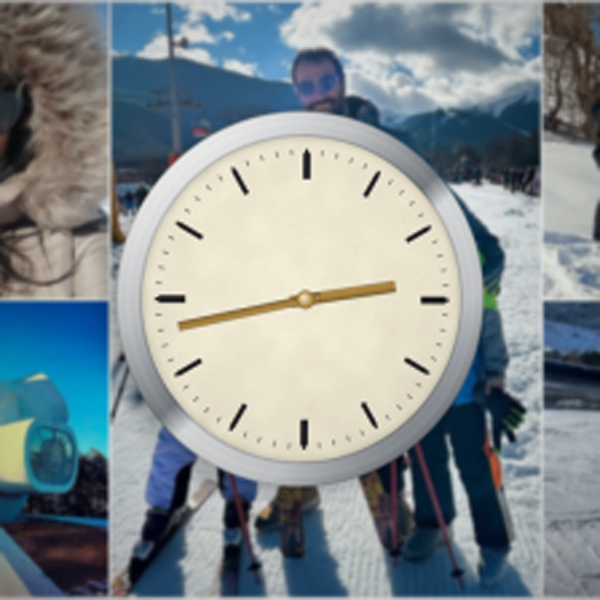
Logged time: 2:43
